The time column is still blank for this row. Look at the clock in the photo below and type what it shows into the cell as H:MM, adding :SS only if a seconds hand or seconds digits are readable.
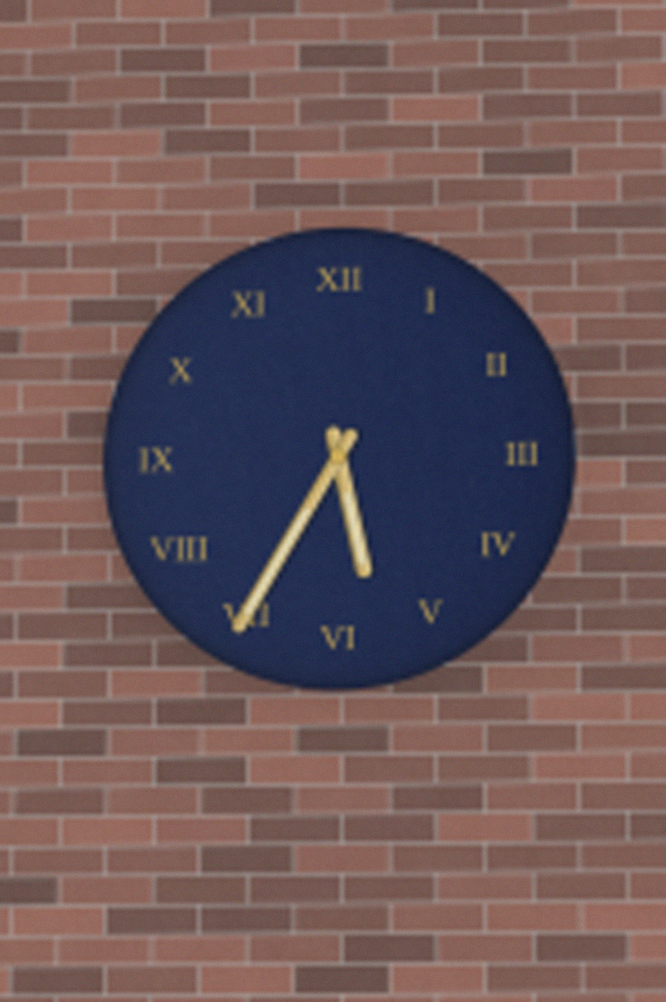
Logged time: 5:35
